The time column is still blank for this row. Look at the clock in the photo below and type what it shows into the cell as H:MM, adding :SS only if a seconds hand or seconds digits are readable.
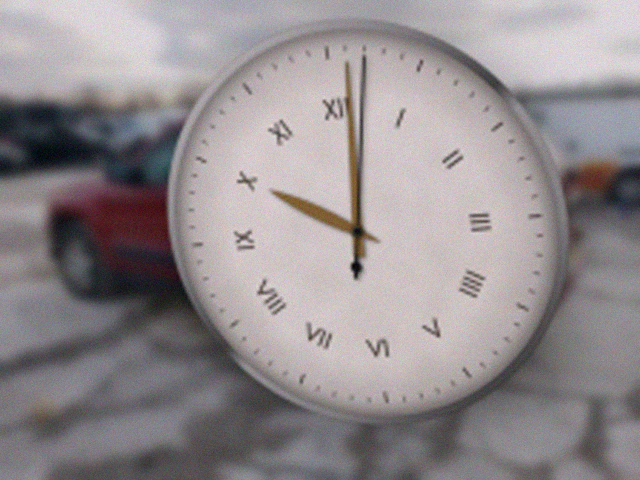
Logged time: 10:01:02
